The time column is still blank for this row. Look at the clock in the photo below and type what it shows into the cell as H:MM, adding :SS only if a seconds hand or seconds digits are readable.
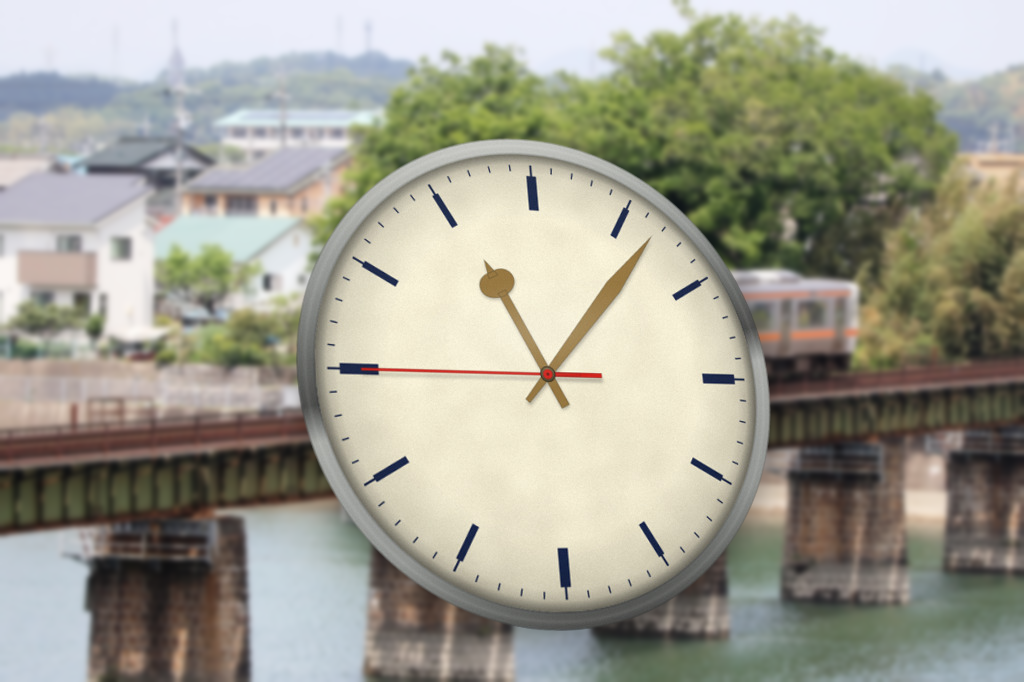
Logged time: 11:06:45
